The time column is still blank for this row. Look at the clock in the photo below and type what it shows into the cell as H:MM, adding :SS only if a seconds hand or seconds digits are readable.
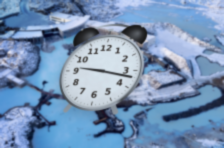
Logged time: 9:17
